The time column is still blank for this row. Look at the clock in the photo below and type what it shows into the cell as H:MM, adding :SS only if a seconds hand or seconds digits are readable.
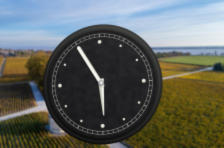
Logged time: 5:55
